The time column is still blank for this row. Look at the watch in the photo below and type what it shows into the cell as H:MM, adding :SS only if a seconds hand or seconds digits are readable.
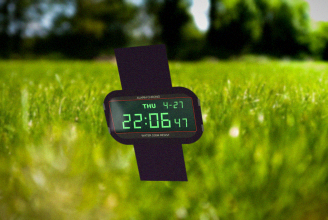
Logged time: 22:06:47
